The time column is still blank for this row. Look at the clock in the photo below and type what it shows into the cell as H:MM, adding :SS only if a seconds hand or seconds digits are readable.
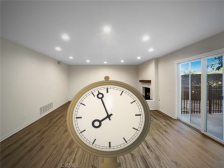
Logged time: 7:57
